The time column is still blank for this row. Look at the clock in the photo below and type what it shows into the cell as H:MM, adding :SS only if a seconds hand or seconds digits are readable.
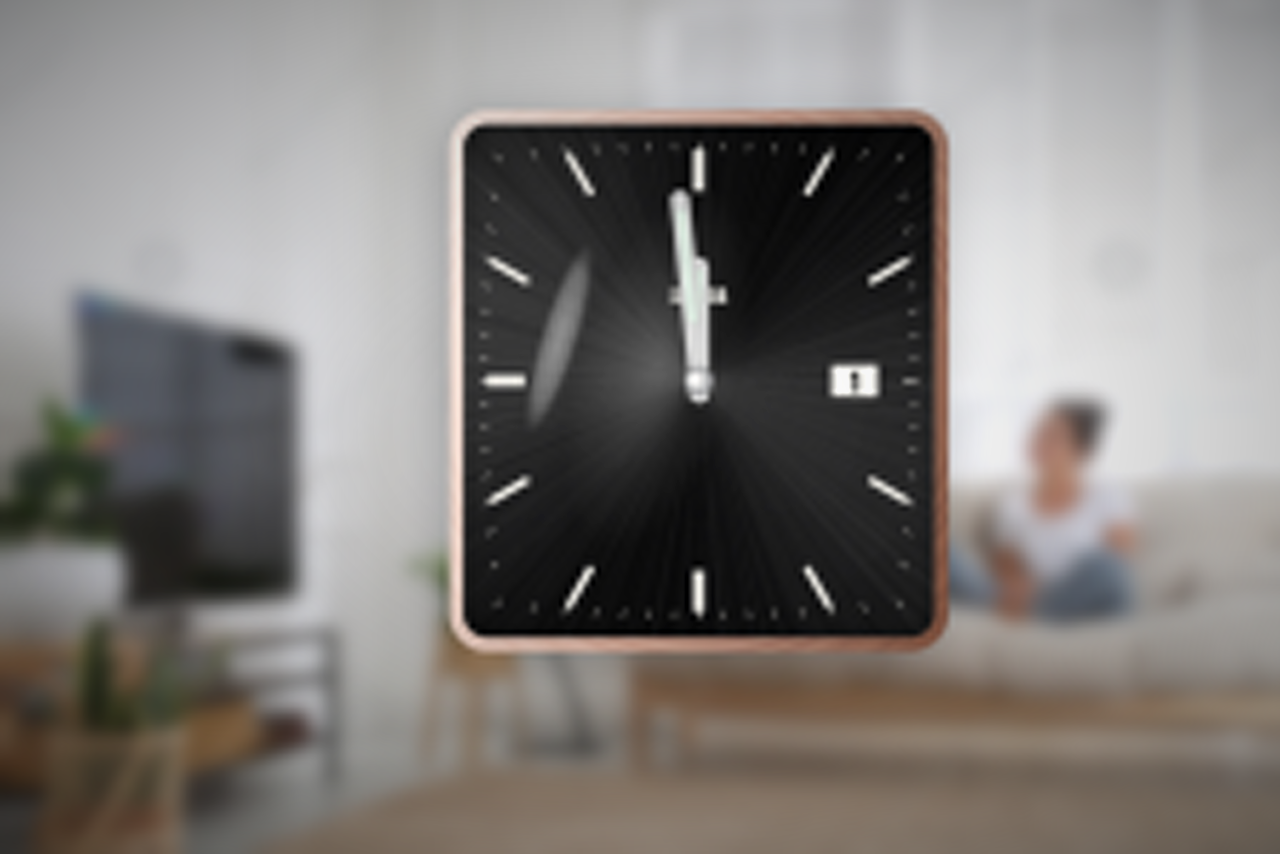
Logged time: 11:59
